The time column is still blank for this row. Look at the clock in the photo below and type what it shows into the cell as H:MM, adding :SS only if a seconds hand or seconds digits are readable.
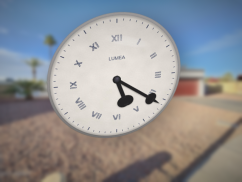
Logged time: 5:21
